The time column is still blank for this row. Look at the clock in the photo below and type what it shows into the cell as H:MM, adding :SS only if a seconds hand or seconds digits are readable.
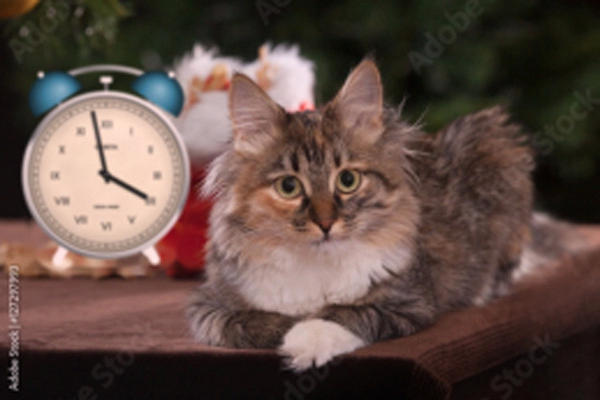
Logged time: 3:58
